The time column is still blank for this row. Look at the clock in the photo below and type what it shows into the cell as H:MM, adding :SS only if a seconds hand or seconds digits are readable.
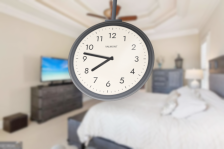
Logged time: 7:47
